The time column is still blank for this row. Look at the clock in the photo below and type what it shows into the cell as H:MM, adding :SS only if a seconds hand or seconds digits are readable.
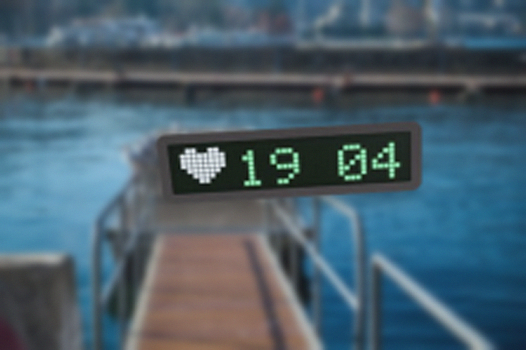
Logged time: 19:04
